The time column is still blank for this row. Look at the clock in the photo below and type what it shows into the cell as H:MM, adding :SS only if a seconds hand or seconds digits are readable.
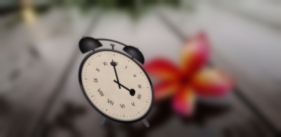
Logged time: 3:59
